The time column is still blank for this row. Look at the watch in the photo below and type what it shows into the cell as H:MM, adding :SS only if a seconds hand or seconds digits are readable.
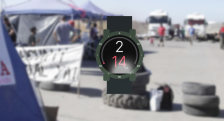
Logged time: 2:14
